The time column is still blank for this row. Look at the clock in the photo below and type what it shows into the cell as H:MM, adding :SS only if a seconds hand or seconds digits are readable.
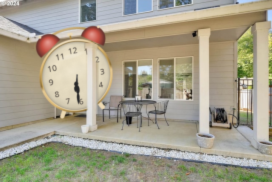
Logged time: 6:31
